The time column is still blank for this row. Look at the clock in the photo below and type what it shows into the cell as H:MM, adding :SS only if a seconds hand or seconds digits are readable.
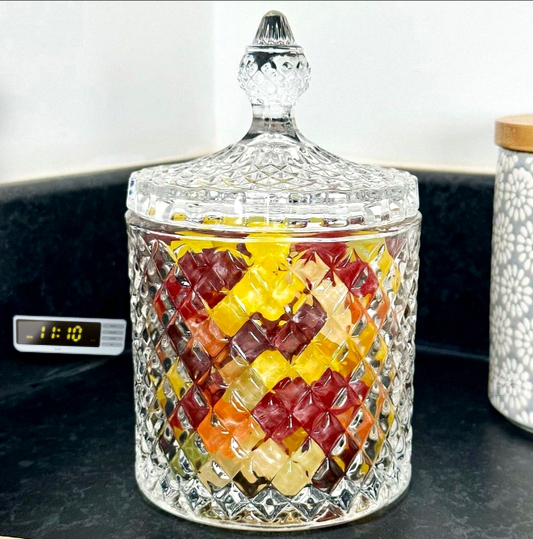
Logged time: 11:10
